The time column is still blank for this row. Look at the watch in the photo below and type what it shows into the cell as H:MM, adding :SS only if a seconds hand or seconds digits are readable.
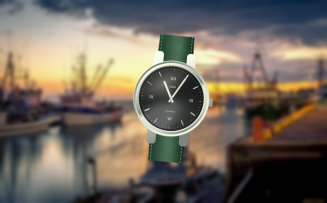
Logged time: 11:05
